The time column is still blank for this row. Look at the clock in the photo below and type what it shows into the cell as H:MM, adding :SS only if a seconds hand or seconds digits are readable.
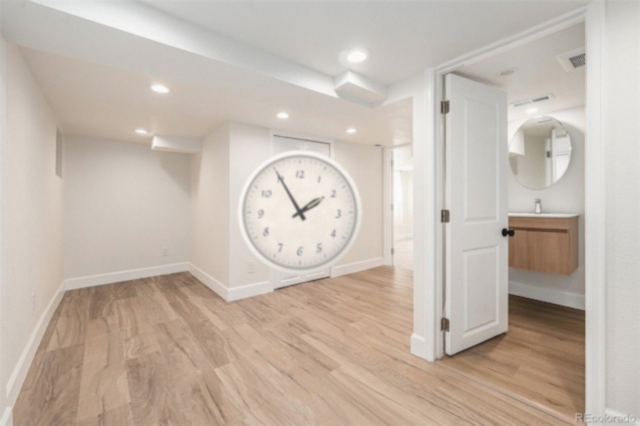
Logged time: 1:55
